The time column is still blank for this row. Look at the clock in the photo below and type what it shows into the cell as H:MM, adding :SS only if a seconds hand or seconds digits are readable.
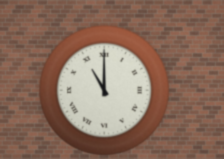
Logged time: 11:00
